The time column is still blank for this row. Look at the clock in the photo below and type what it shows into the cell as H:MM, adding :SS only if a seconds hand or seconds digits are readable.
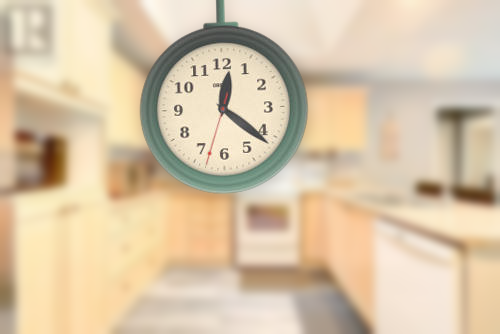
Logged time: 12:21:33
